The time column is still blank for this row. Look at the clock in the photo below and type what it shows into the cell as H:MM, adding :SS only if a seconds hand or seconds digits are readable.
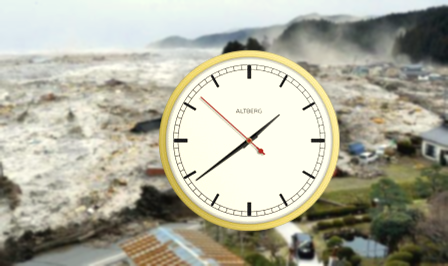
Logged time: 1:38:52
